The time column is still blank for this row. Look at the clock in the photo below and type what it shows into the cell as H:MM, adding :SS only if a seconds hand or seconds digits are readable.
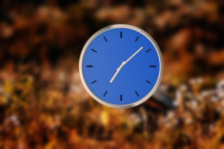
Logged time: 7:08
